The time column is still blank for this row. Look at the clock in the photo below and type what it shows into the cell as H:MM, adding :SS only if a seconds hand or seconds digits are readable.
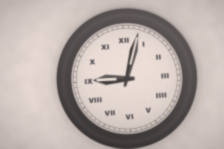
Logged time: 9:03
